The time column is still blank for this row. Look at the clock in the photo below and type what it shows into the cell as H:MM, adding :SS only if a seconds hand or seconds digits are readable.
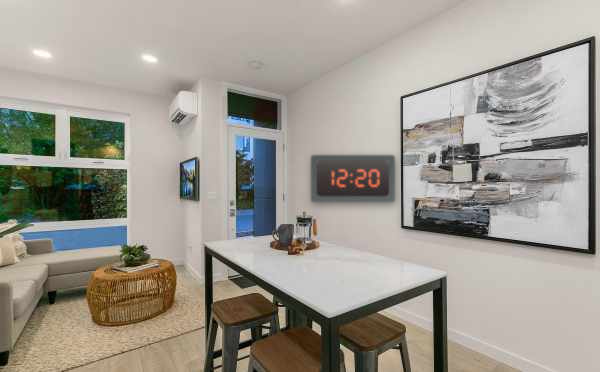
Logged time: 12:20
